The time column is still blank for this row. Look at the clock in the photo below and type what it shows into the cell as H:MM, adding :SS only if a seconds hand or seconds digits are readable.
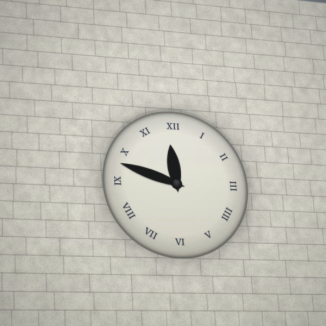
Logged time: 11:48
